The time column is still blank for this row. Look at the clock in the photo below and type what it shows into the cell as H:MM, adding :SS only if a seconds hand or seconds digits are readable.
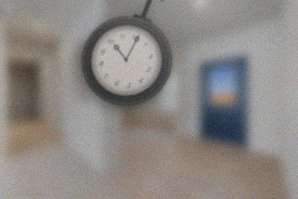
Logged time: 10:01
